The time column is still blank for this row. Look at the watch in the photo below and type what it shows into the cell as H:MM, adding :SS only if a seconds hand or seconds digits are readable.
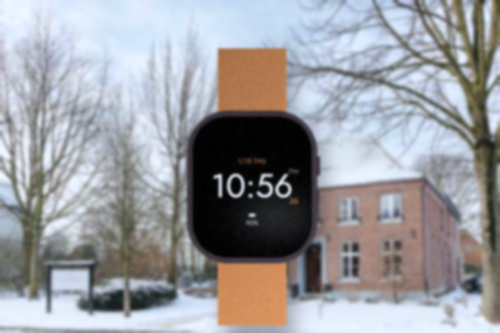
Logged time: 10:56
